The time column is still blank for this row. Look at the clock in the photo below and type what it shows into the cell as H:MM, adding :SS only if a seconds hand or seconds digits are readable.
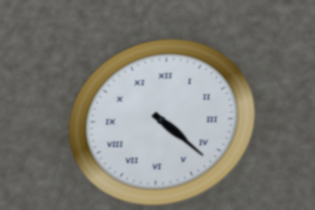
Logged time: 4:22
